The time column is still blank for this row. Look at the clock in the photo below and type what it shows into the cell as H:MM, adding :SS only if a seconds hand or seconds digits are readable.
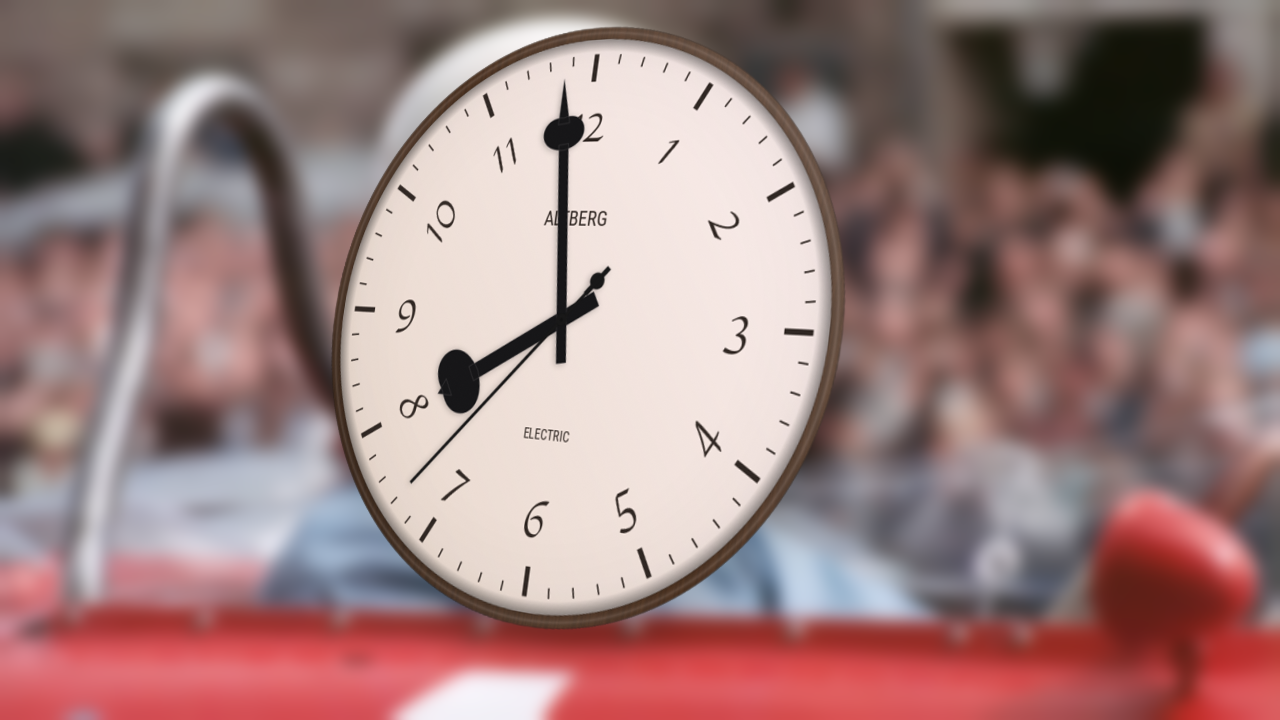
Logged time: 7:58:37
